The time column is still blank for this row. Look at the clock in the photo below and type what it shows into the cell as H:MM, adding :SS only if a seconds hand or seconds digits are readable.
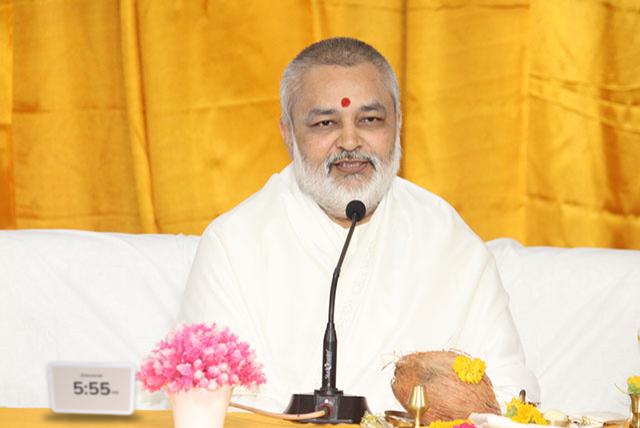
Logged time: 5:55
